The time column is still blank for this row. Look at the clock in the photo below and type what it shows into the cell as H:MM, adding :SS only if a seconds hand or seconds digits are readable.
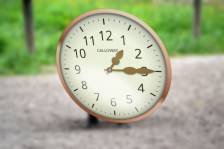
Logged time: 1:15
